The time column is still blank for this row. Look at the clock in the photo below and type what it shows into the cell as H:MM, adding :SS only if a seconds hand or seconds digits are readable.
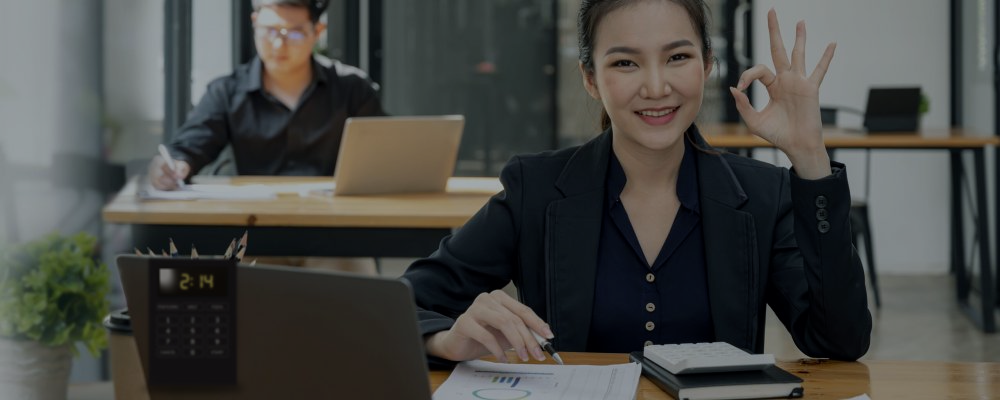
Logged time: 2:14
